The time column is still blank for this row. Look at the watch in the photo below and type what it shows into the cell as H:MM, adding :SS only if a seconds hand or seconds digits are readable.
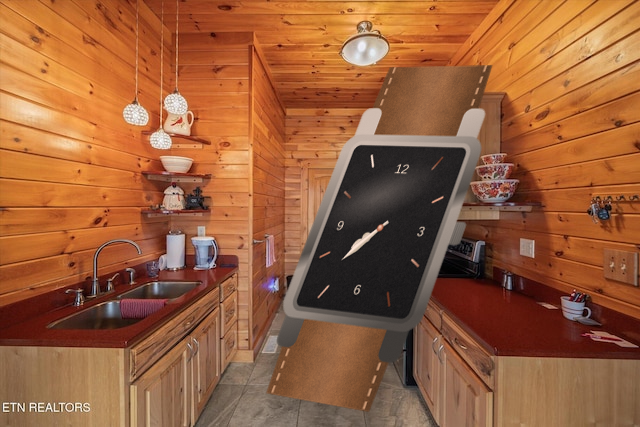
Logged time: 7:37
